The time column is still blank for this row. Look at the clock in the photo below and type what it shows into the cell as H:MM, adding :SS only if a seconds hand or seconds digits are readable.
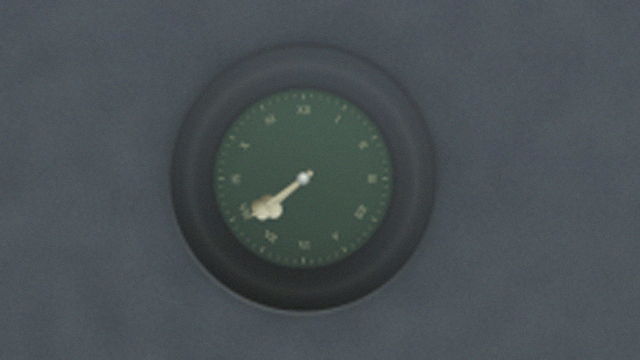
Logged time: 7:39
